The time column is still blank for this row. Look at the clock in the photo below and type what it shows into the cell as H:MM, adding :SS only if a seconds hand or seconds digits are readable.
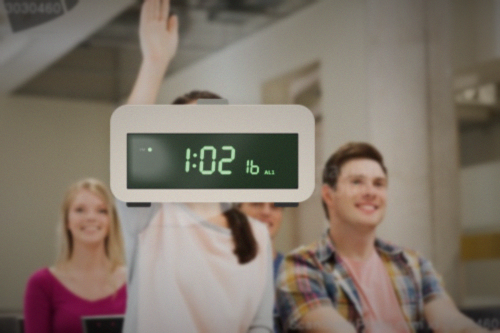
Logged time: 1:02:16
